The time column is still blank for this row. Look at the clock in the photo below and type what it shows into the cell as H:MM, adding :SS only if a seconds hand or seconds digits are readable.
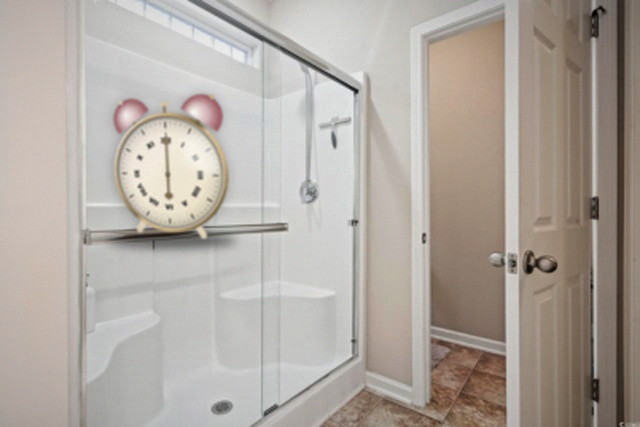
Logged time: 6:00
